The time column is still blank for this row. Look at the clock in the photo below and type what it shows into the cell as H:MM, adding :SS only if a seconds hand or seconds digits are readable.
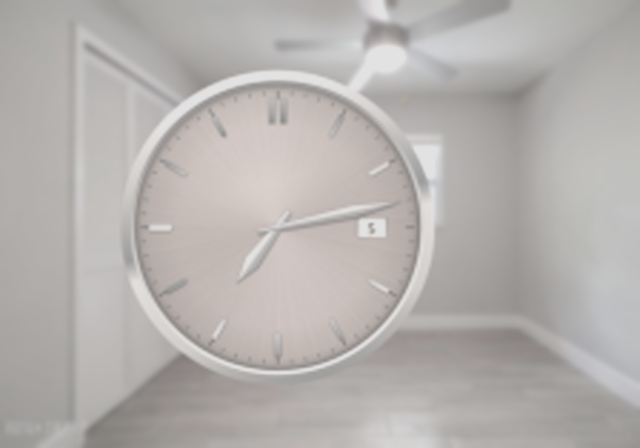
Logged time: 7:13
